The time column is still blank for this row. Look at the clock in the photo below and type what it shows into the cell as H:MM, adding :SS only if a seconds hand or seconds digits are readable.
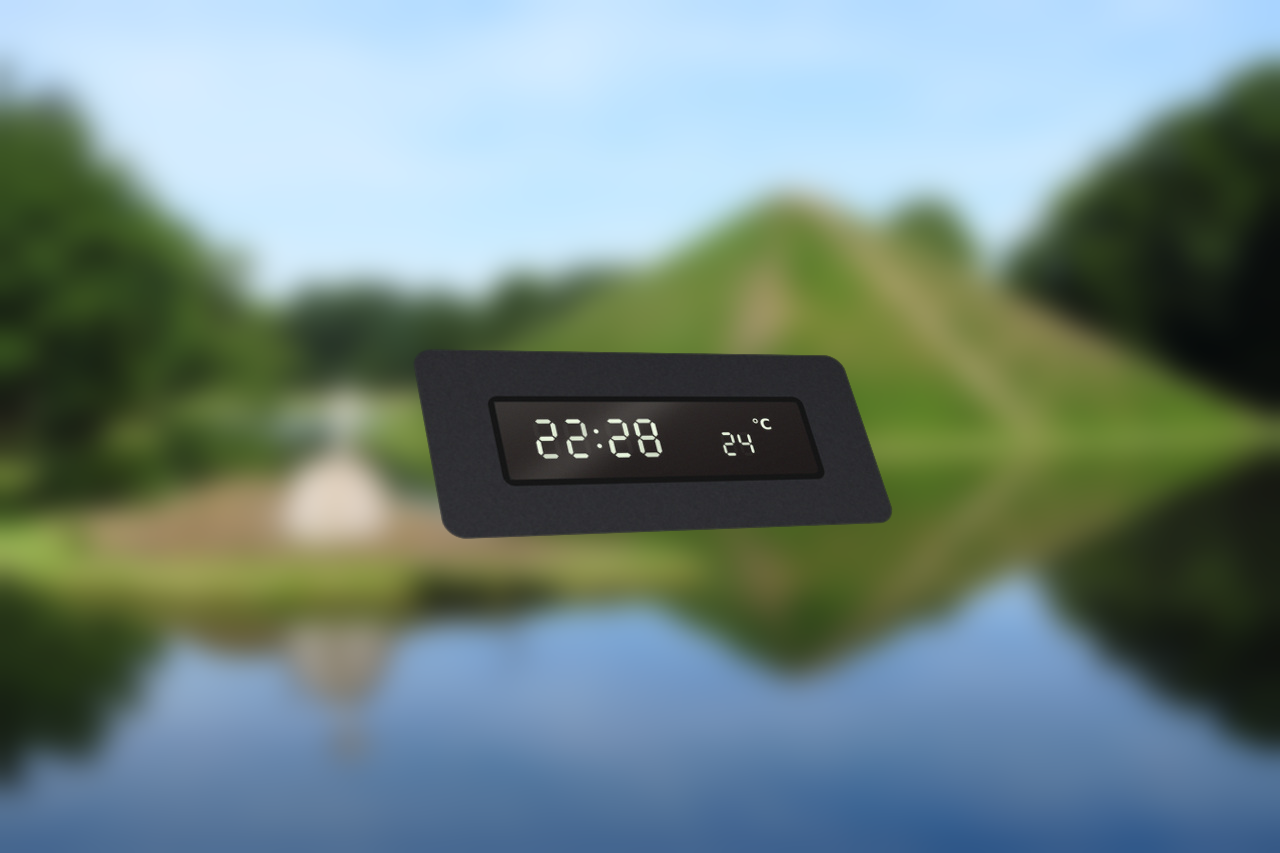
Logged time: 22:28
